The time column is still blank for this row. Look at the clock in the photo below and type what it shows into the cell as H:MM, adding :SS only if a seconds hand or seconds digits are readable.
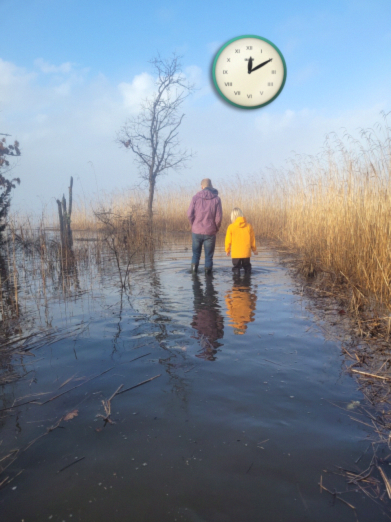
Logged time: 12:10
